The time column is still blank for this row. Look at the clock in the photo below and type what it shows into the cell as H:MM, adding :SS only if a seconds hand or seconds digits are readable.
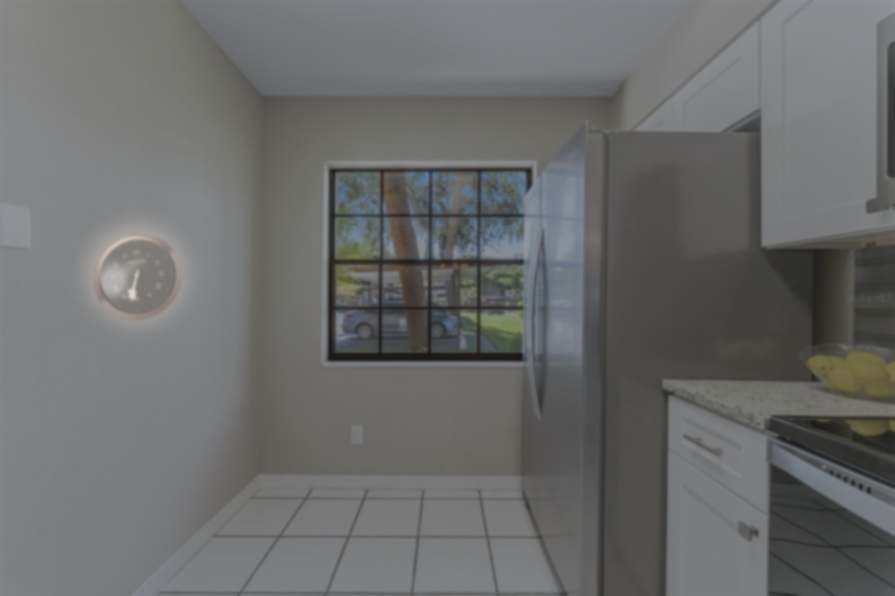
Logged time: 6:32
